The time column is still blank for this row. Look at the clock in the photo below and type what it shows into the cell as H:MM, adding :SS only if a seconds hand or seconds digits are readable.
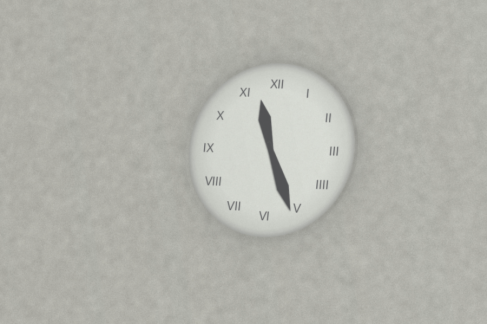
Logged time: 11:26
